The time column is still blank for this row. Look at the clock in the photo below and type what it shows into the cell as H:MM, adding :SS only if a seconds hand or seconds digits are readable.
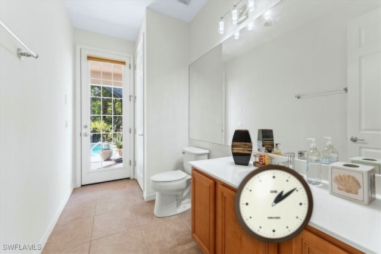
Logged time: 1:09
